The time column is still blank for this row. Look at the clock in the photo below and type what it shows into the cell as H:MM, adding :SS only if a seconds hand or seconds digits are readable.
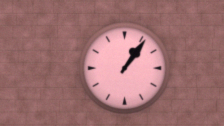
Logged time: 1:06
